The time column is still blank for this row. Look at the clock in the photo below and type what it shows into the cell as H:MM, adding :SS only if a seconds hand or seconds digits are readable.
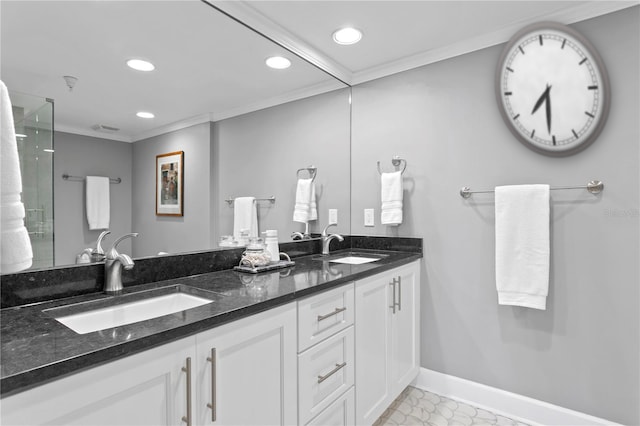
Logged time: 7:31
